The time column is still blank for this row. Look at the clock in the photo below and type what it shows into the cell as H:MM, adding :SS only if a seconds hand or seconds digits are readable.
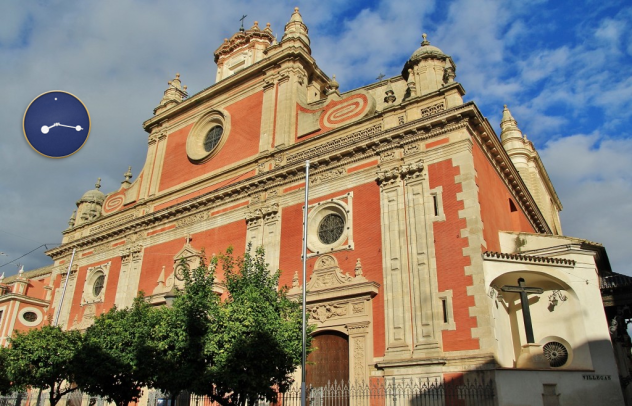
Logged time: 8:17
